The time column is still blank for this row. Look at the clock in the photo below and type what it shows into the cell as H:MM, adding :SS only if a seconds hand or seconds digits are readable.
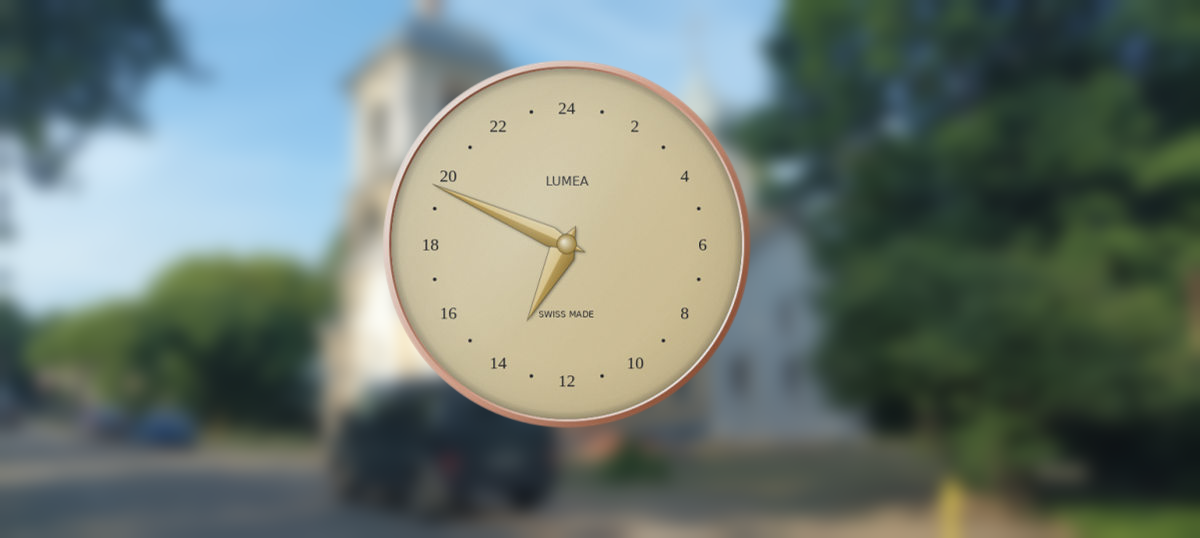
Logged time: 13:49
